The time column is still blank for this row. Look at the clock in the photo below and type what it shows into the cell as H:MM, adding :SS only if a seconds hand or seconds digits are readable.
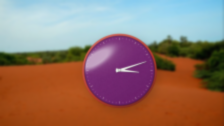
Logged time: 3:12
